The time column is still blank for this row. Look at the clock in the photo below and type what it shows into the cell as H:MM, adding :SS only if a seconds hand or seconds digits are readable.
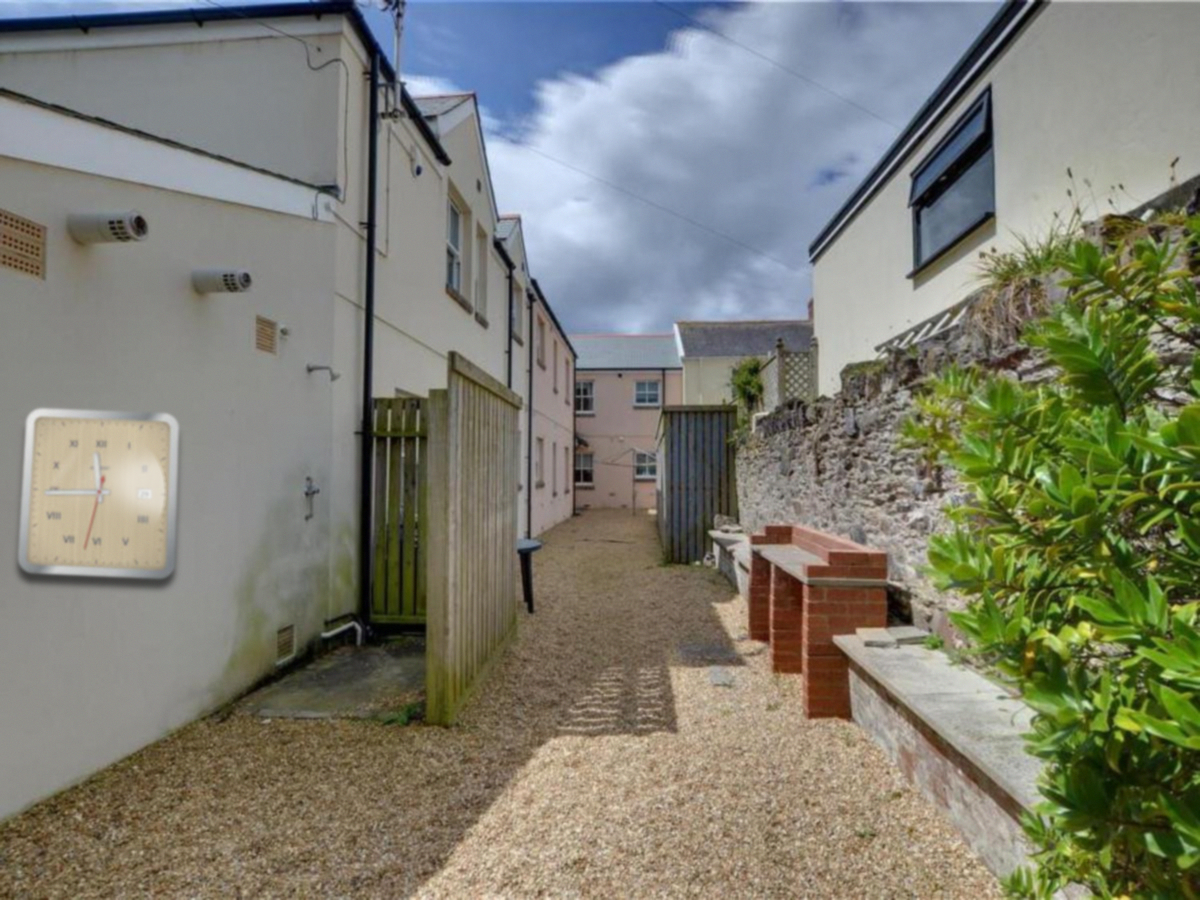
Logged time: 11:44:32
